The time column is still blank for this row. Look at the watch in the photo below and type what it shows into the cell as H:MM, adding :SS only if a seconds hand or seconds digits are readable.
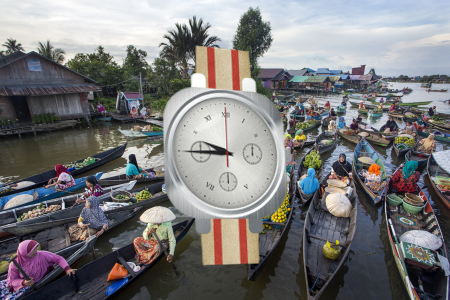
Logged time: 9:45
